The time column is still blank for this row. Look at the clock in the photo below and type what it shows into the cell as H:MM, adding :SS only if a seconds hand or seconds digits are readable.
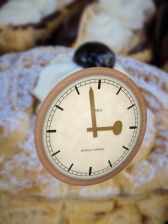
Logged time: 2:58
